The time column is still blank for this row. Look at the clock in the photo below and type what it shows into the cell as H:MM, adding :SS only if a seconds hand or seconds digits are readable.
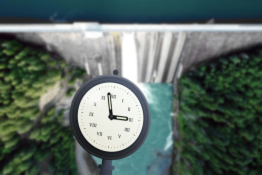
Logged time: 2:58
